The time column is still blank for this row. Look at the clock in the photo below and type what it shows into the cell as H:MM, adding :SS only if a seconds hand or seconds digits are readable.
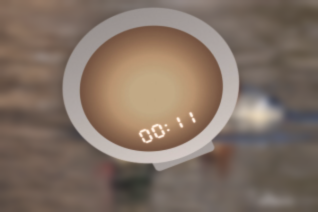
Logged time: 0:11
